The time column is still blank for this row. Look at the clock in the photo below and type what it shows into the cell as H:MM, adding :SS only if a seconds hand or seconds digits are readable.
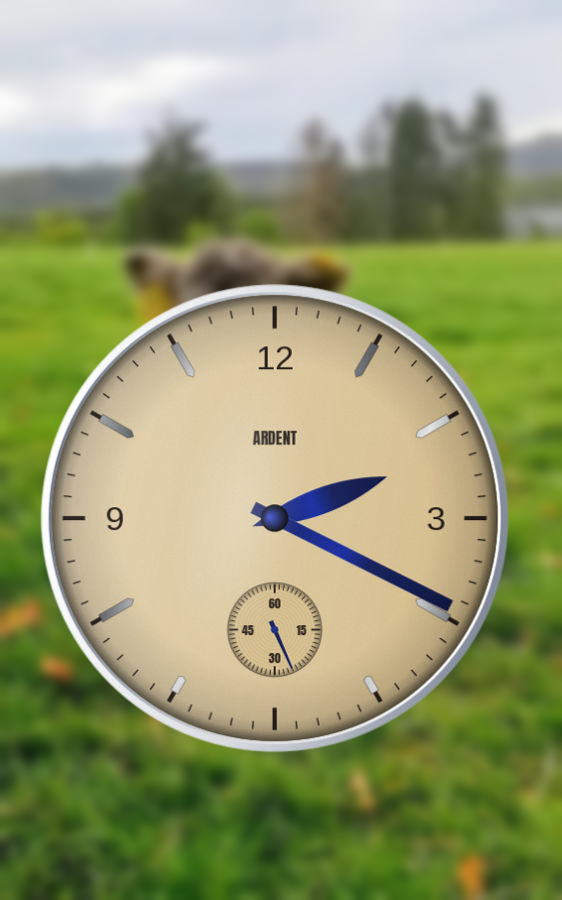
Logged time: 2:19:26
